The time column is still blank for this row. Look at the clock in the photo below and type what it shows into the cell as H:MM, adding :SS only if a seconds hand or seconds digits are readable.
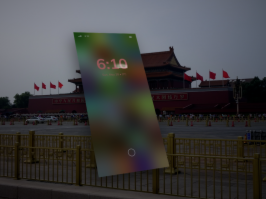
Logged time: 6:10
